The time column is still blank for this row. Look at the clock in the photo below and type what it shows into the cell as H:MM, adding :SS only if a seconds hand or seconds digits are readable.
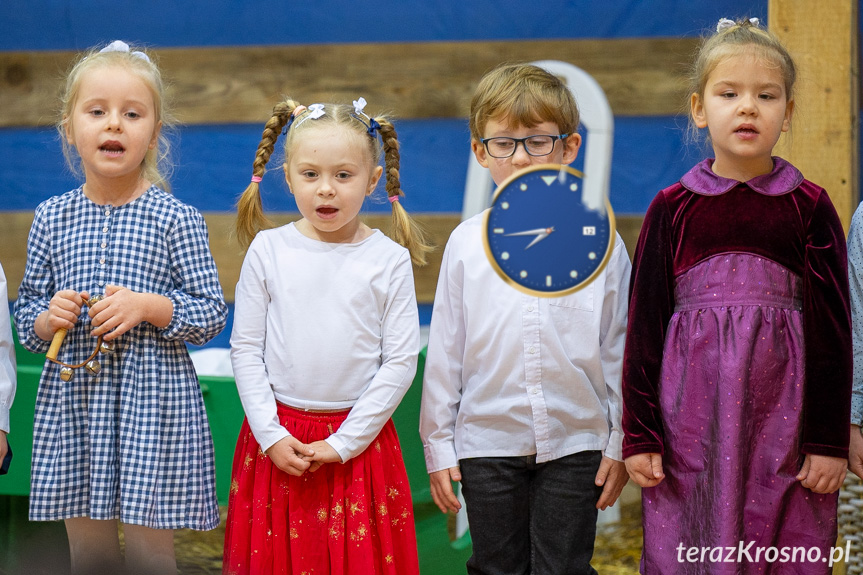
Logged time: 7:44
